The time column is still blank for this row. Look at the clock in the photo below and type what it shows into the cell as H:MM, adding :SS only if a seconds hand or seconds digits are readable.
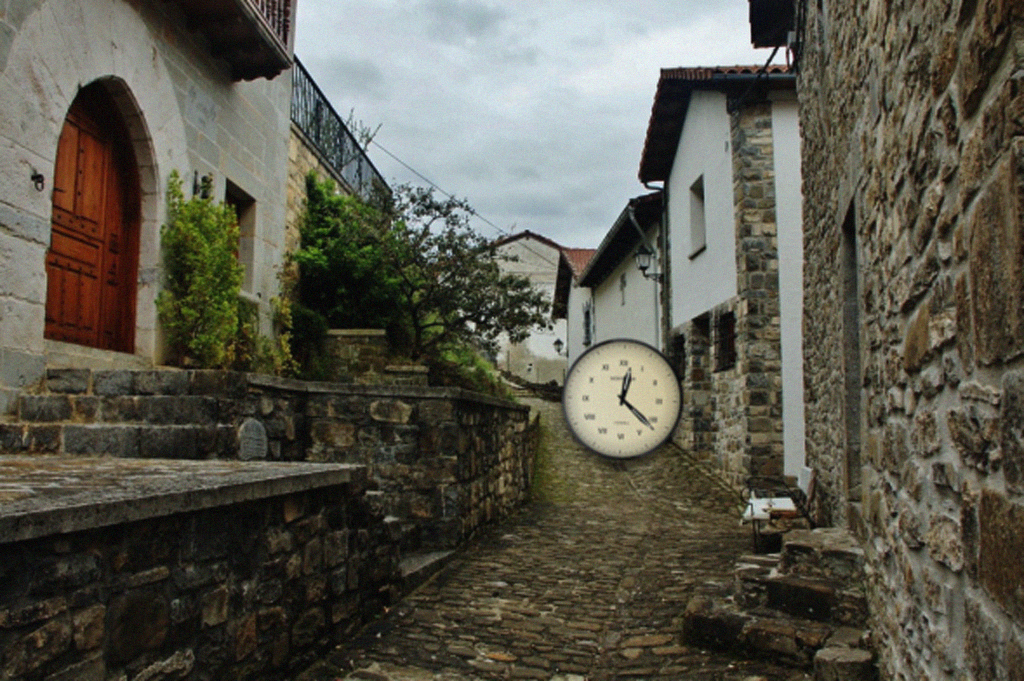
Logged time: 12:22
